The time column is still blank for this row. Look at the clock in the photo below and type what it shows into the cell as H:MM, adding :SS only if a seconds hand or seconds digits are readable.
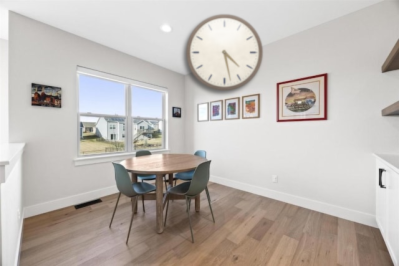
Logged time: 4:28
